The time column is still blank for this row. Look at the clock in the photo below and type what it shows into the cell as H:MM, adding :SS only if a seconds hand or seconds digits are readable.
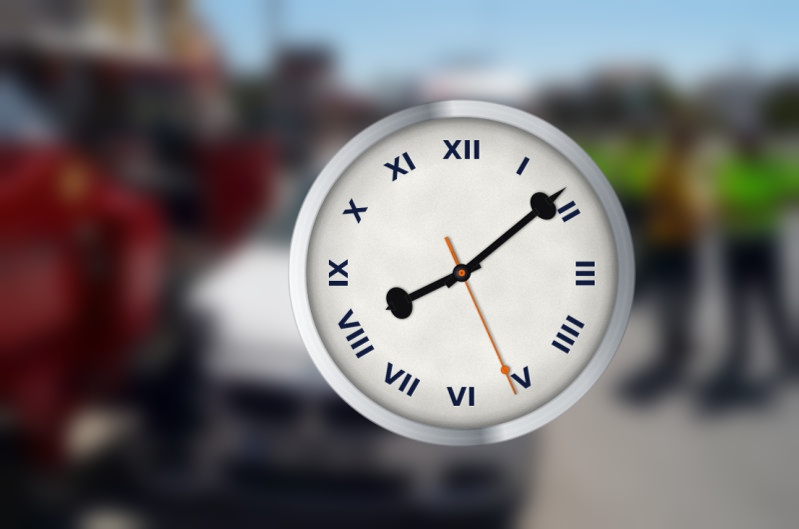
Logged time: 8:08:26
